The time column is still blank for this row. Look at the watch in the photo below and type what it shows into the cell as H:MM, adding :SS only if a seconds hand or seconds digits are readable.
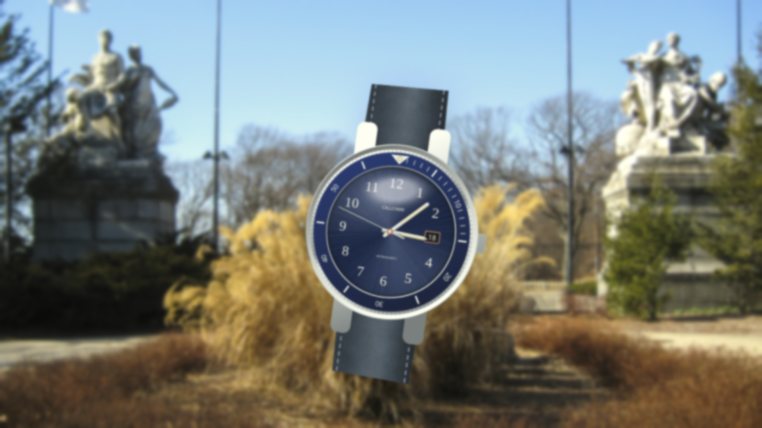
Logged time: 3:07:48
